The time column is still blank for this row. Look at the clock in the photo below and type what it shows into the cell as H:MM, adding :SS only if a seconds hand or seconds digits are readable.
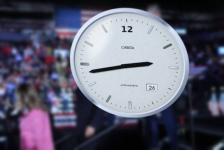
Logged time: 2:43
